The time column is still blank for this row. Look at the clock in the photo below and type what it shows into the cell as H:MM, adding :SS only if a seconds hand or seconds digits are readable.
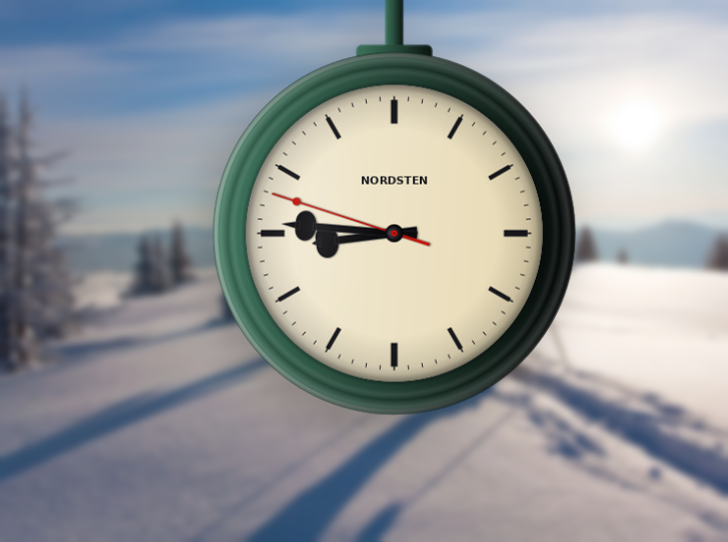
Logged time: 8:45:48
